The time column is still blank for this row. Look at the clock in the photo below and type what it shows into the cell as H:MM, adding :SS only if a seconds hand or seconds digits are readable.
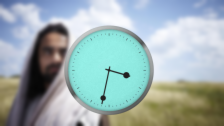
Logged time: 3:32
